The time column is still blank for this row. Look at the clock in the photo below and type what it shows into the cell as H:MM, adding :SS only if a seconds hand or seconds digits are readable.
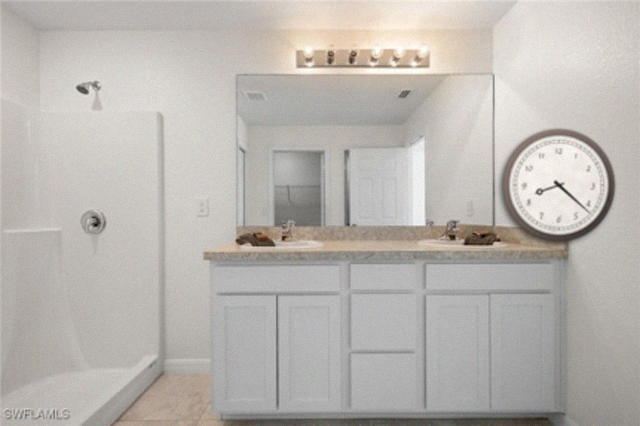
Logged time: 8:22
